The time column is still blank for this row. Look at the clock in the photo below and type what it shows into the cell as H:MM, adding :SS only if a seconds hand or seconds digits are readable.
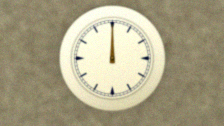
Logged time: 12:00
